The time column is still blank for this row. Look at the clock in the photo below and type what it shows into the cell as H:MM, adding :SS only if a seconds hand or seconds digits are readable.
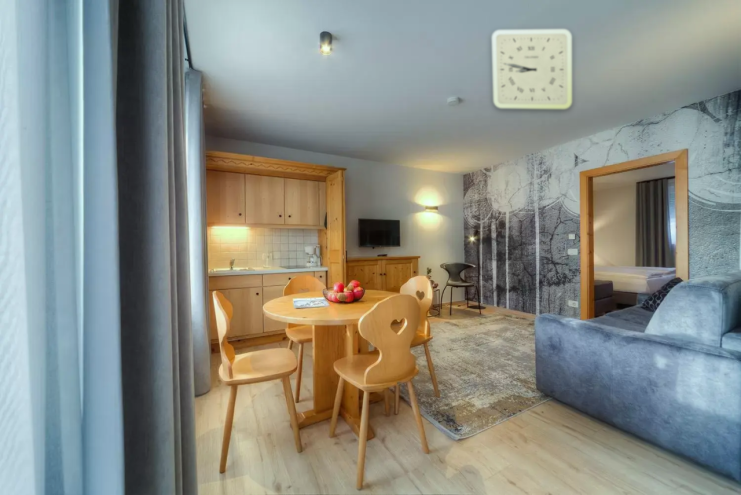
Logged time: 8:47
